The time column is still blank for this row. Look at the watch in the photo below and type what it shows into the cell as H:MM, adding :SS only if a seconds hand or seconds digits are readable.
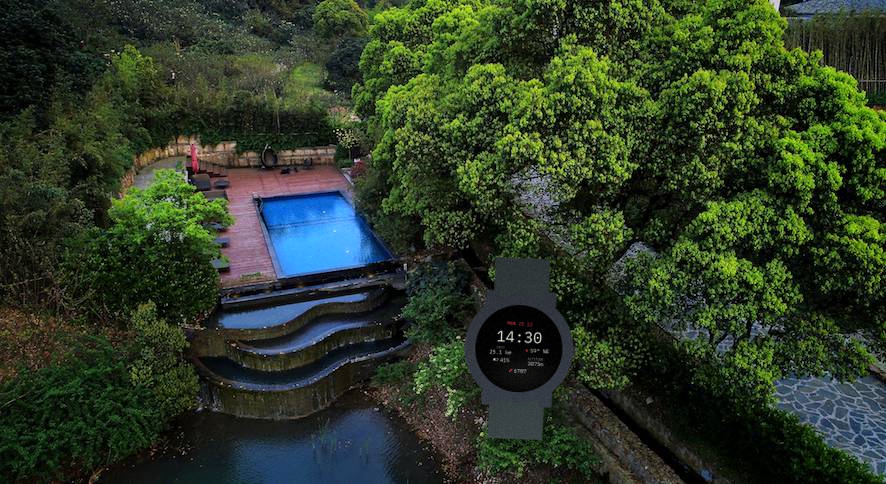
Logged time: 14:30
